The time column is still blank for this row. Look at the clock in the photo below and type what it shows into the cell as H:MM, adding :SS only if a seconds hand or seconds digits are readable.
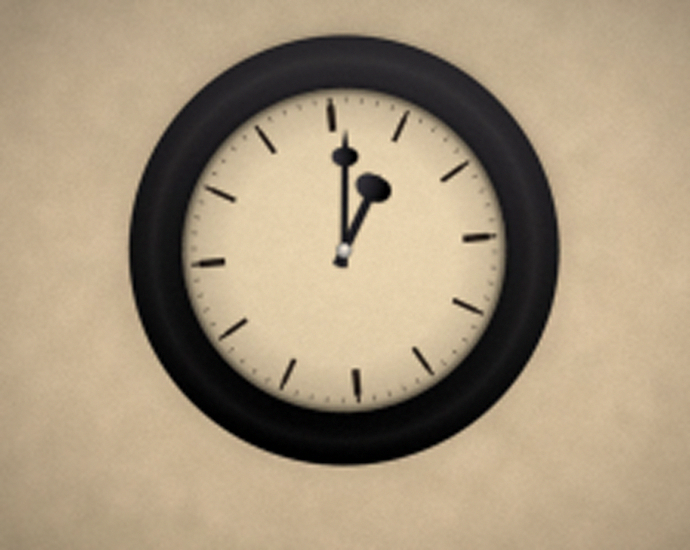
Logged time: 1:01
